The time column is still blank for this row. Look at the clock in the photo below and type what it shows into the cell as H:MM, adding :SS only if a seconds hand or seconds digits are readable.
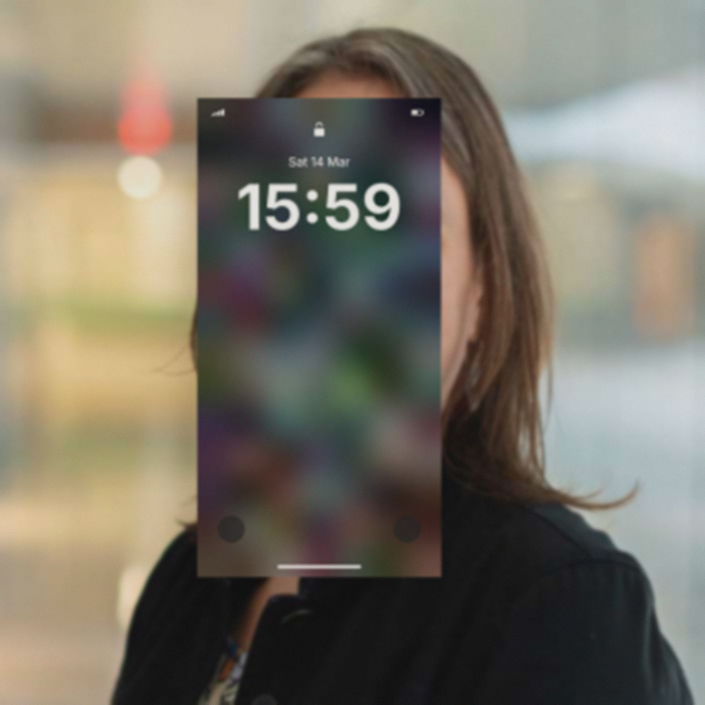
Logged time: 15:59
